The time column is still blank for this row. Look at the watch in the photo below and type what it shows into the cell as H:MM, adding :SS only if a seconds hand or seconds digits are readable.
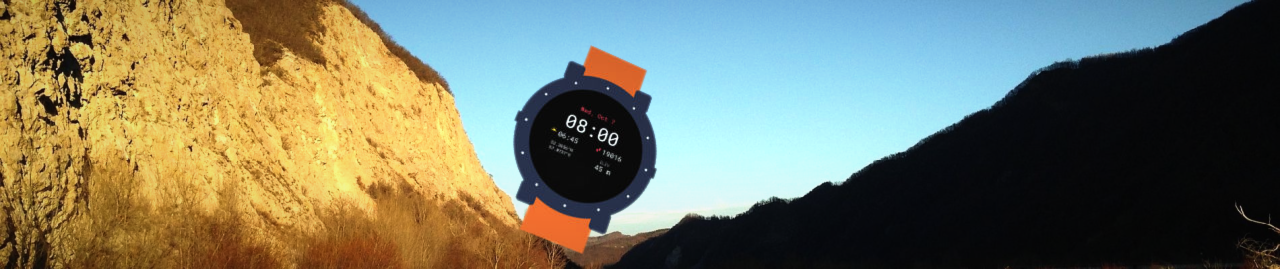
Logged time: 8:00
